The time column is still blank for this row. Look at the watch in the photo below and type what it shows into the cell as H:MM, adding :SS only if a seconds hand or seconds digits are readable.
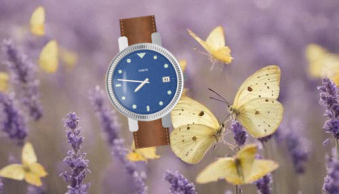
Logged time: 7:47
